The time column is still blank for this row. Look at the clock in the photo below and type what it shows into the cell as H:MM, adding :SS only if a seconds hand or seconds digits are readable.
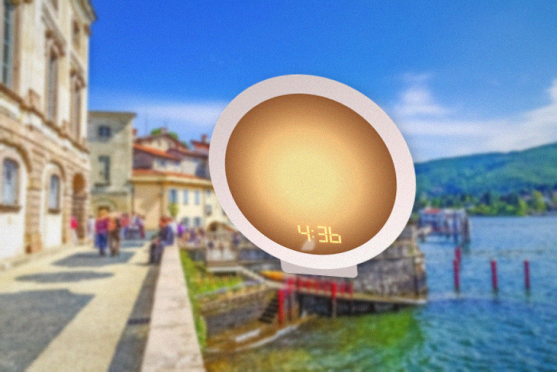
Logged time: 4:36
